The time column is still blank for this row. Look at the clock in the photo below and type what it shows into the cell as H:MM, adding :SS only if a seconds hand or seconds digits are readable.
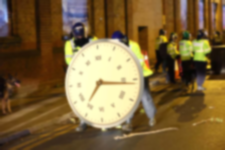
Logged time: 7:16
